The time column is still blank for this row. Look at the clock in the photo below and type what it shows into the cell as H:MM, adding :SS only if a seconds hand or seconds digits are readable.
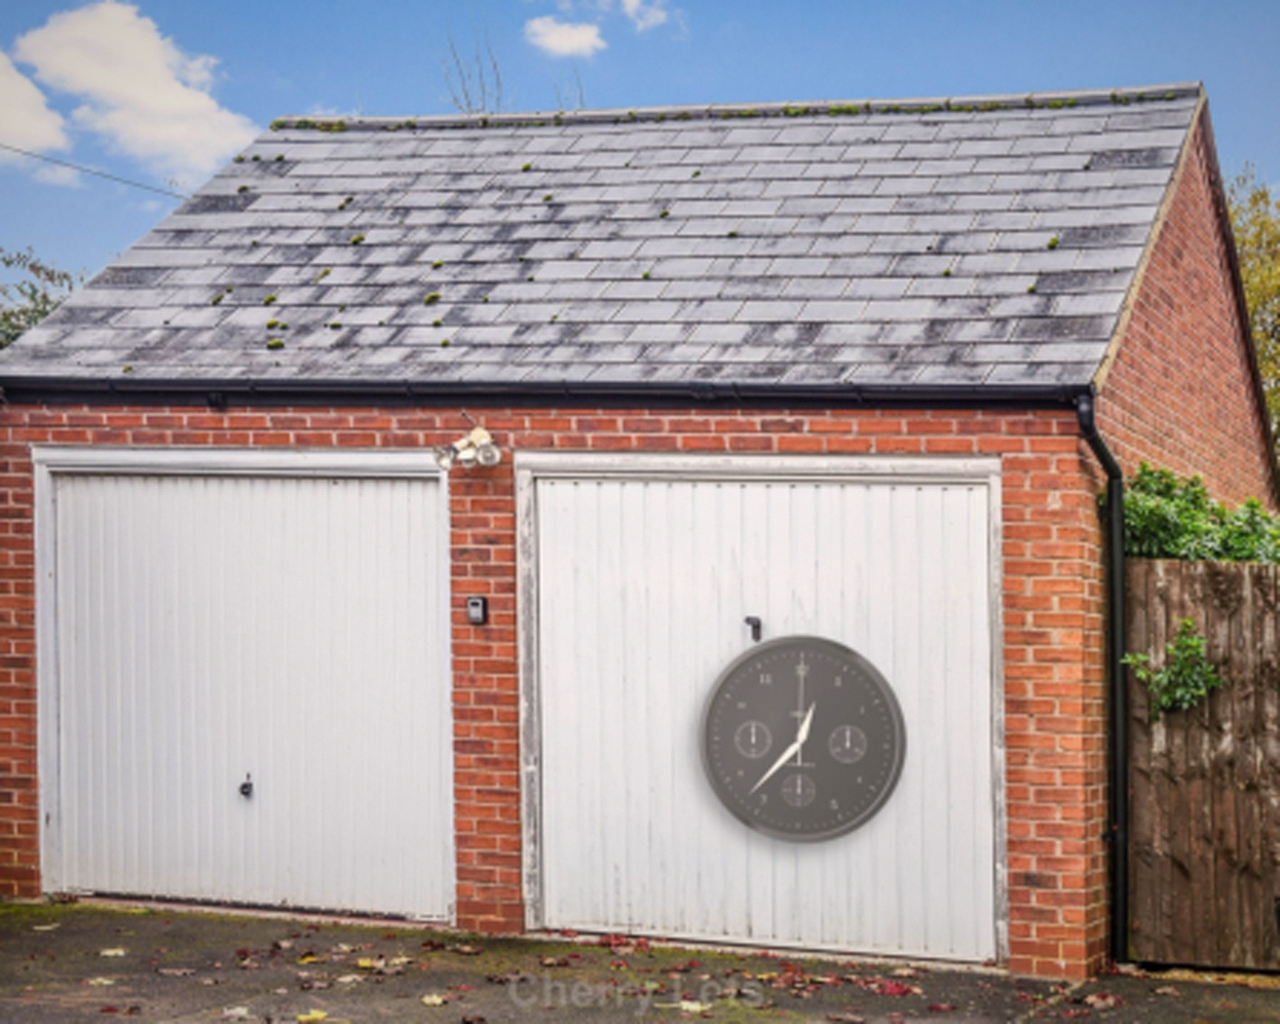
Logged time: 12:37
